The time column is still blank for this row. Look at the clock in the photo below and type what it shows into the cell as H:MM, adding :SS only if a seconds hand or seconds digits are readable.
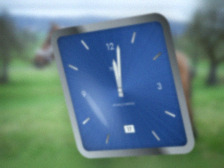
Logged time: 12:02
